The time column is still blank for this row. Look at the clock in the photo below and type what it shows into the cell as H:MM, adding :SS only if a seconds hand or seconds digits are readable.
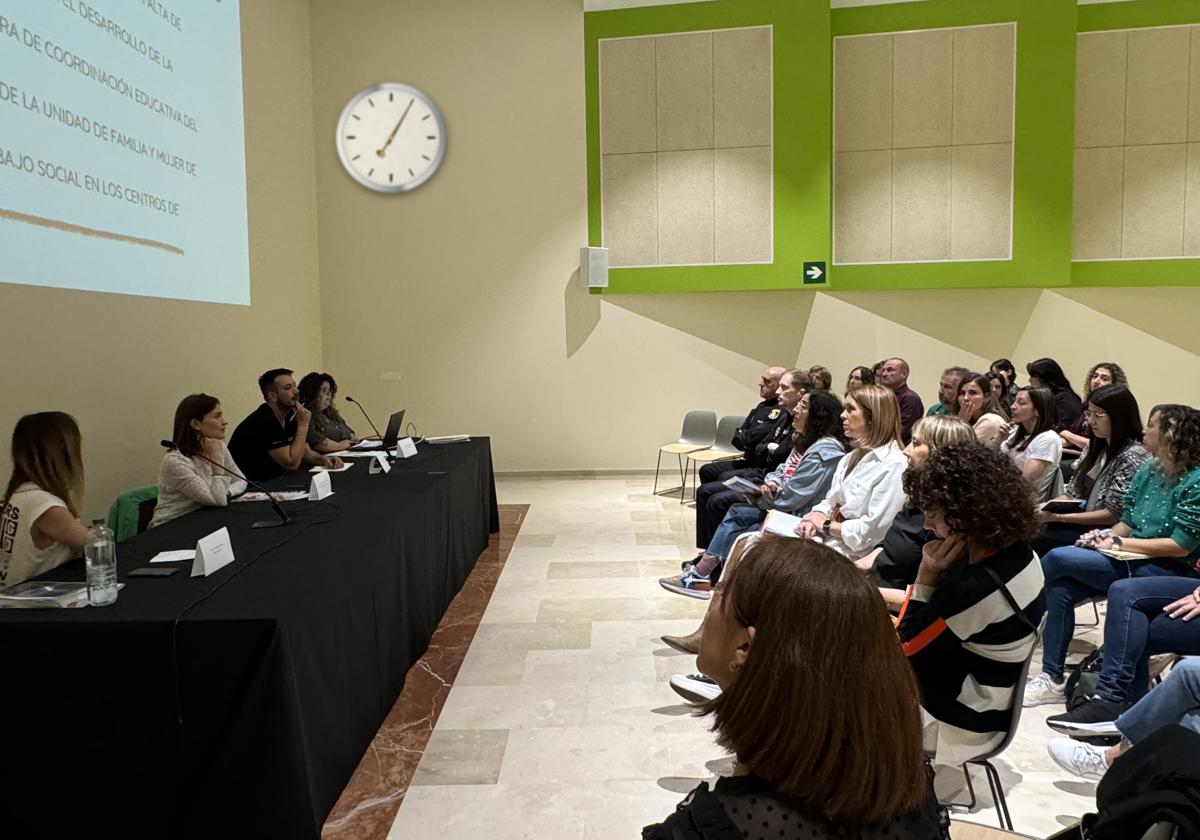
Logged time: 7:05
